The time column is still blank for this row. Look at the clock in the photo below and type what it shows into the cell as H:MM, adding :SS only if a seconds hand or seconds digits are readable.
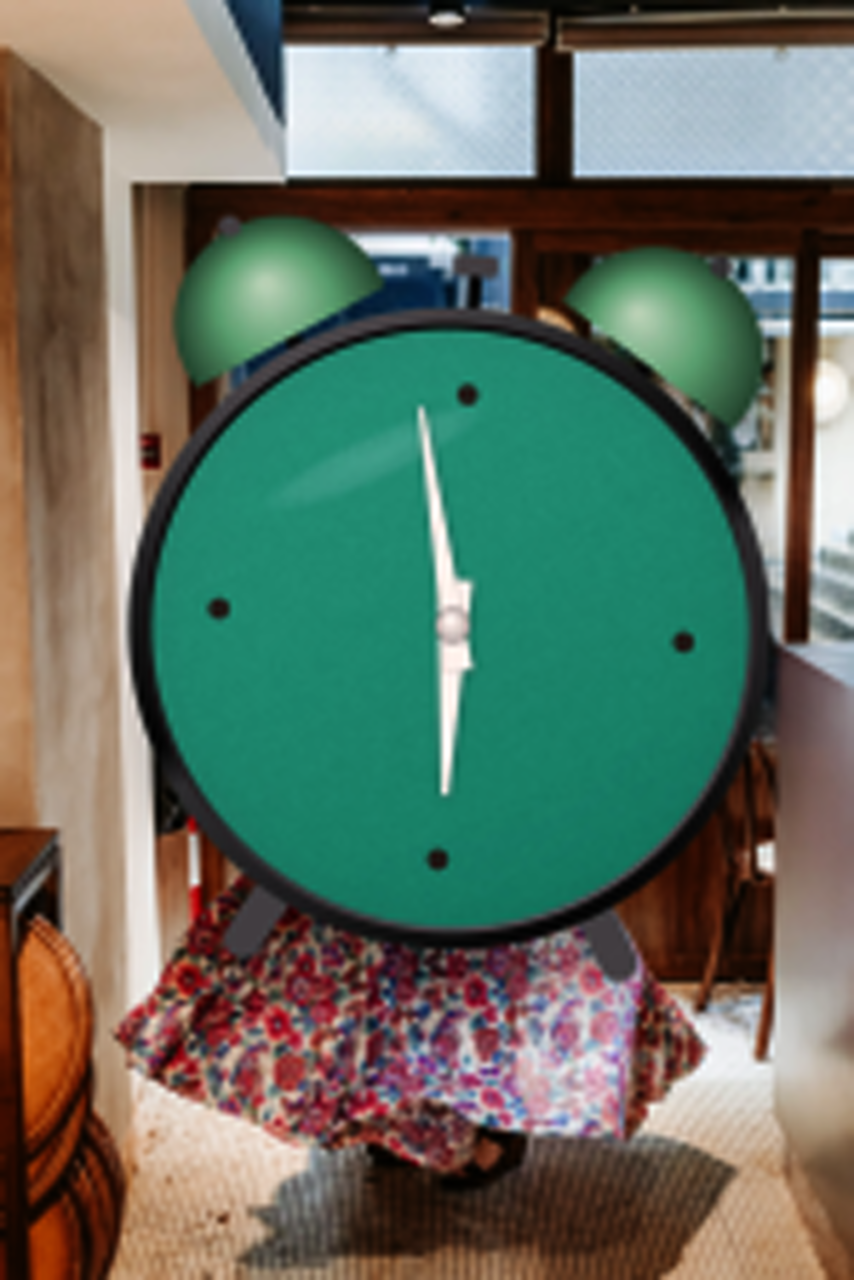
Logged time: 5:58
